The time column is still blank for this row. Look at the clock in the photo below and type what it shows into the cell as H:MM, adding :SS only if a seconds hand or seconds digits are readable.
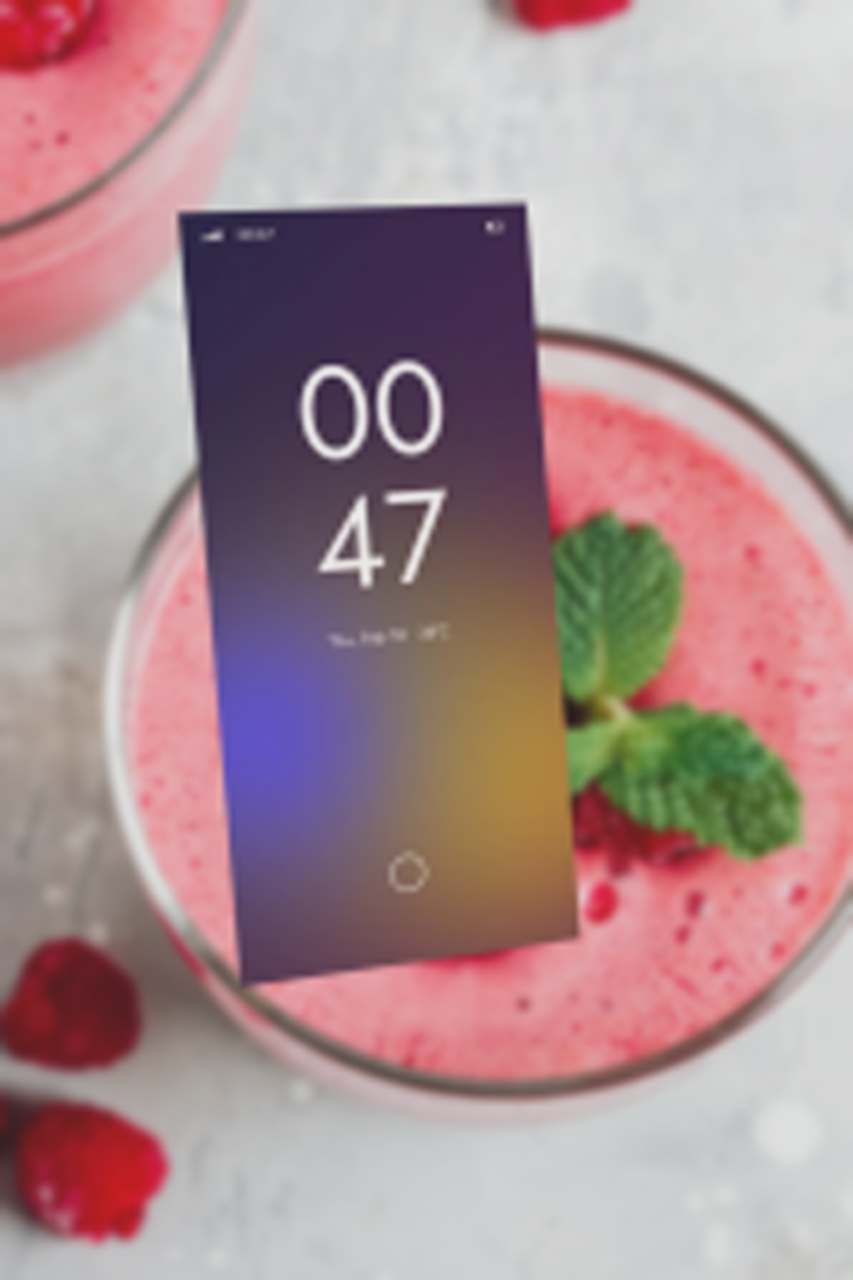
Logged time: 0:47
